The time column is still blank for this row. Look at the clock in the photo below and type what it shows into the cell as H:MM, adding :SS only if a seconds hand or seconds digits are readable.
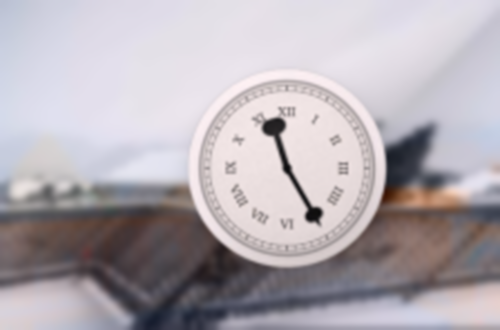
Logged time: 11:25
